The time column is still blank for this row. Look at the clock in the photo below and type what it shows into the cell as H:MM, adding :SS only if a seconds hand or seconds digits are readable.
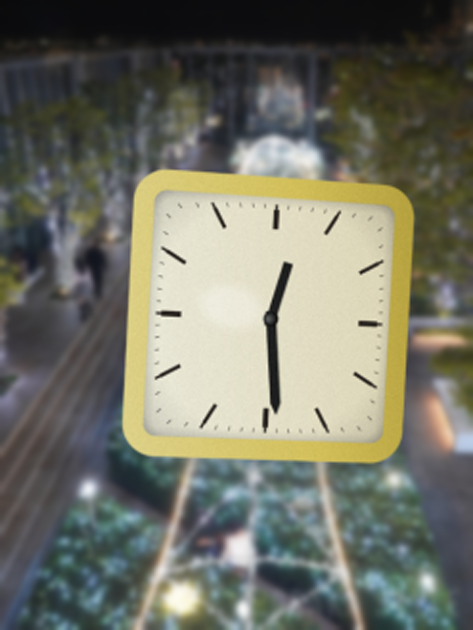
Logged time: 12:29
